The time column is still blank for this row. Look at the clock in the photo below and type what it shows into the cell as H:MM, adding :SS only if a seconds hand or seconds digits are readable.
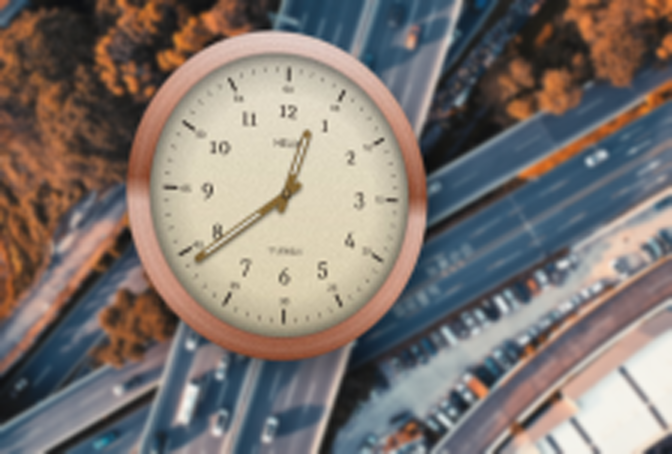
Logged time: 12:39
